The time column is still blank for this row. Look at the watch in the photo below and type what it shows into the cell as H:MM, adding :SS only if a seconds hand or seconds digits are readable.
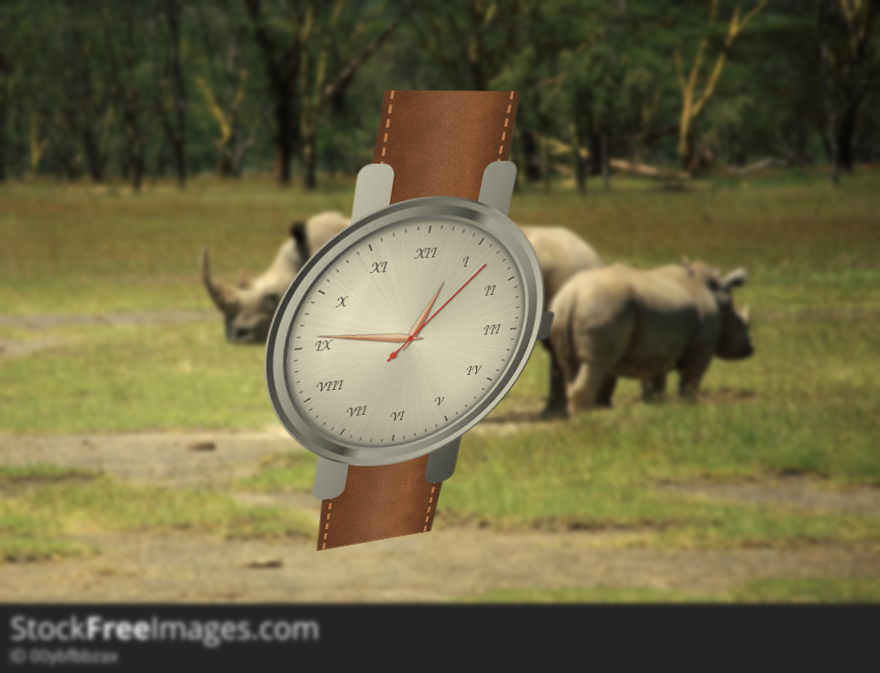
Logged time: 12:46:07
